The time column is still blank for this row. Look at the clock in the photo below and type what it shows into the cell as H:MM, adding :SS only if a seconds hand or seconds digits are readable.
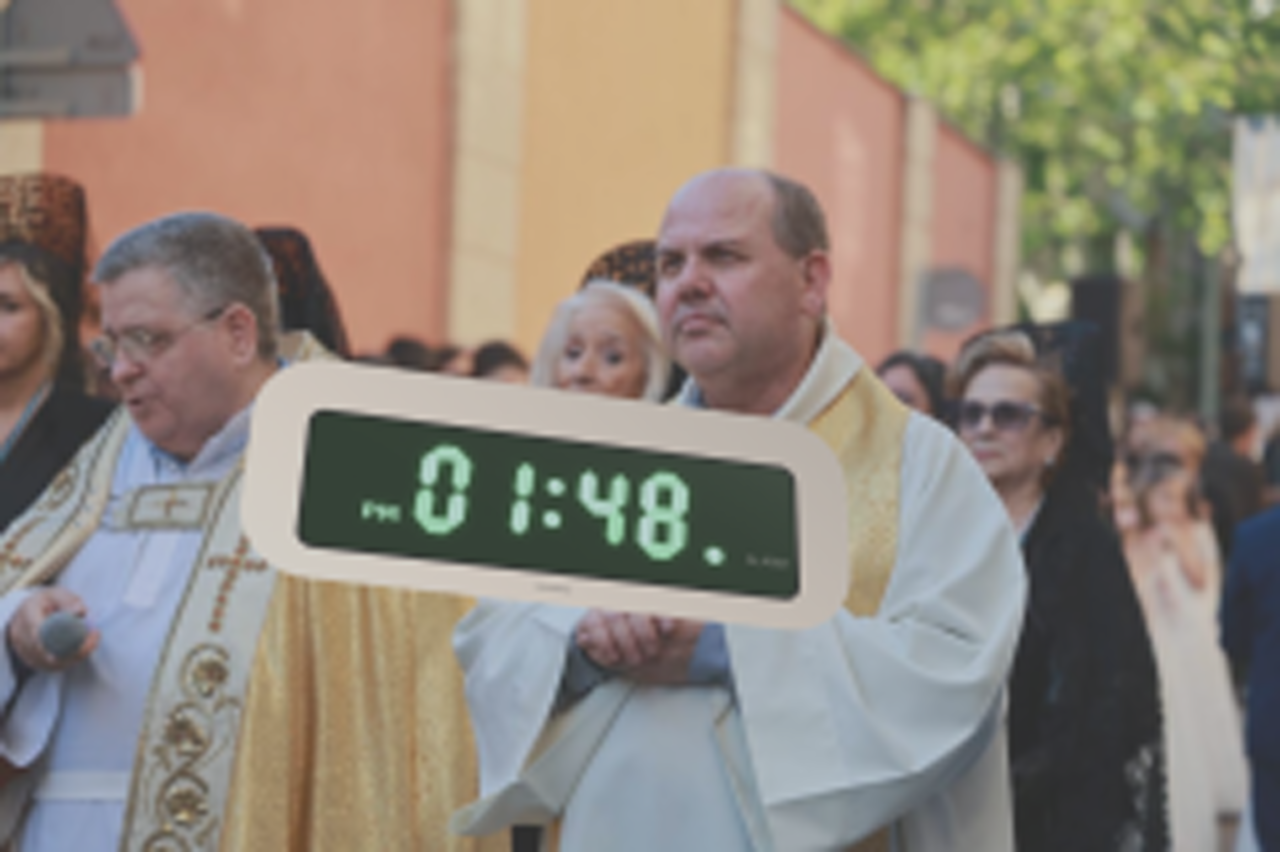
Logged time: 1:48
